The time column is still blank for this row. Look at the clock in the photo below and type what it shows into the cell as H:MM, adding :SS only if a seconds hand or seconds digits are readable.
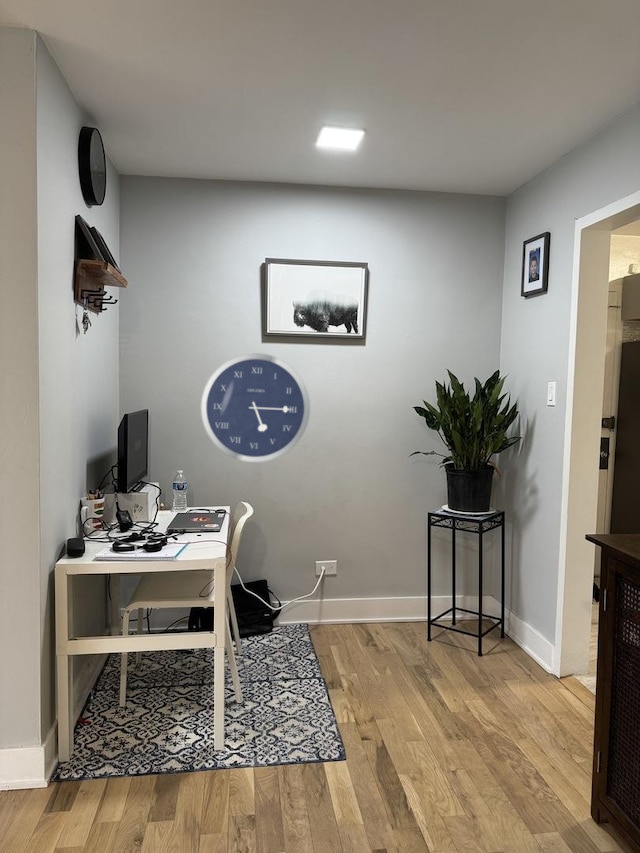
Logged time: 5:15
